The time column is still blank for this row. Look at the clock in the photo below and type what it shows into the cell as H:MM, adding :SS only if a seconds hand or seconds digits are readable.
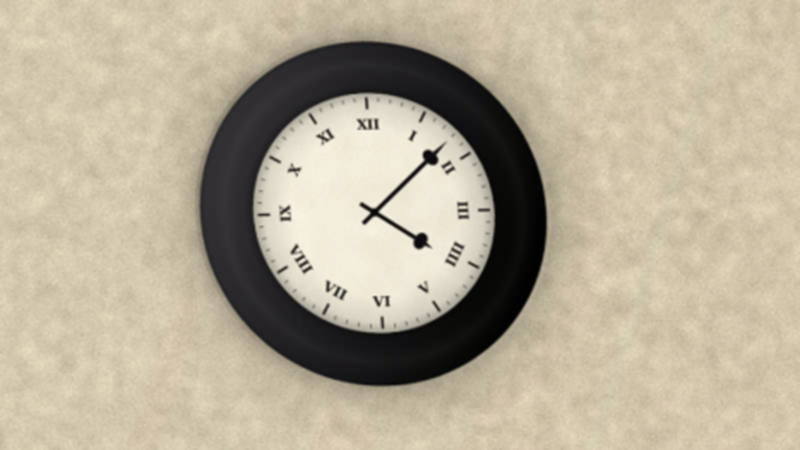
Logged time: 4:08
